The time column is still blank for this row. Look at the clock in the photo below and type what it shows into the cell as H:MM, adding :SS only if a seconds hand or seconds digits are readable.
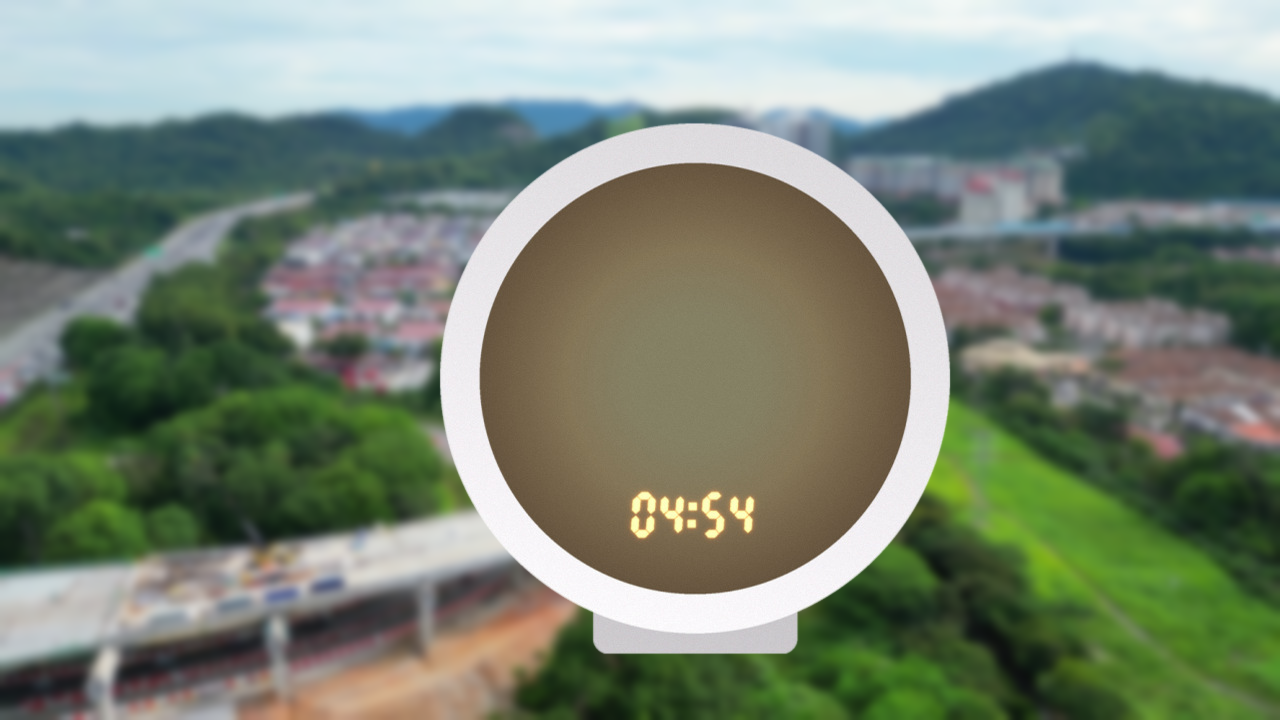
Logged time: 4:54
